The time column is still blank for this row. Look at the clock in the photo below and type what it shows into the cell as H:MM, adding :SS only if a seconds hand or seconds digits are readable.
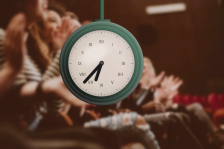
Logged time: 6:37
